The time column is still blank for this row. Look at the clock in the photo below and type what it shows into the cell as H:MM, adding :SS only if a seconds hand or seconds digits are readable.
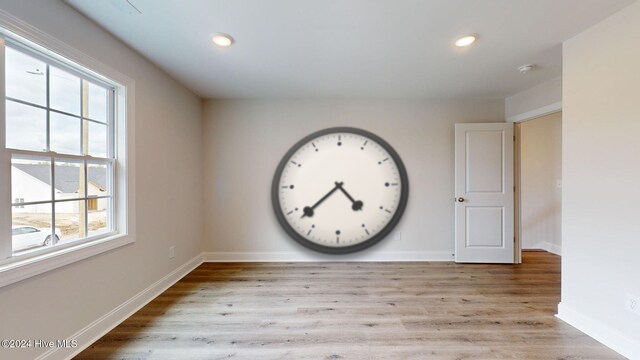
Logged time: 4:38
